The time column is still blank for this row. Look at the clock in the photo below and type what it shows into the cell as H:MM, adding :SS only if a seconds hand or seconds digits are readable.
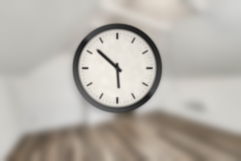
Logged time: 5:52
